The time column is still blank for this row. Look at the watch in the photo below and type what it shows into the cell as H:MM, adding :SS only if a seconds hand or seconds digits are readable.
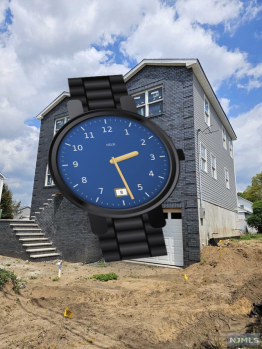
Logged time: 2:28
